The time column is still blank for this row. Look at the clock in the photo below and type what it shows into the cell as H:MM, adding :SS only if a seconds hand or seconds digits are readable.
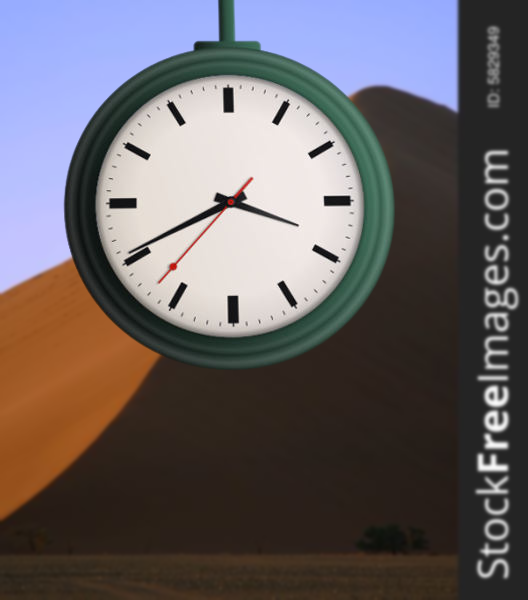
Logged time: 3:40:37
